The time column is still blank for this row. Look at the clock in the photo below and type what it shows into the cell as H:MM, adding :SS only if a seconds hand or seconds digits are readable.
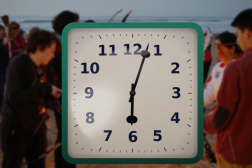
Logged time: 6:03
